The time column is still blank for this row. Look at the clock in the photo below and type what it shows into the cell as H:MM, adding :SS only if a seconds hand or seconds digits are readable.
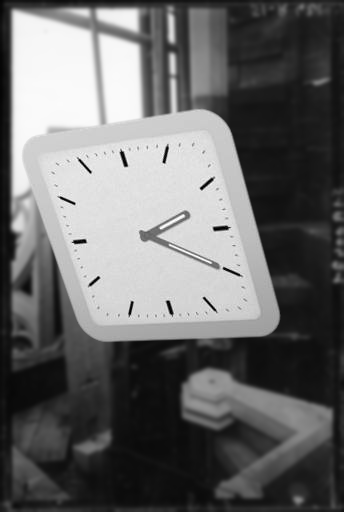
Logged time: 2:20
